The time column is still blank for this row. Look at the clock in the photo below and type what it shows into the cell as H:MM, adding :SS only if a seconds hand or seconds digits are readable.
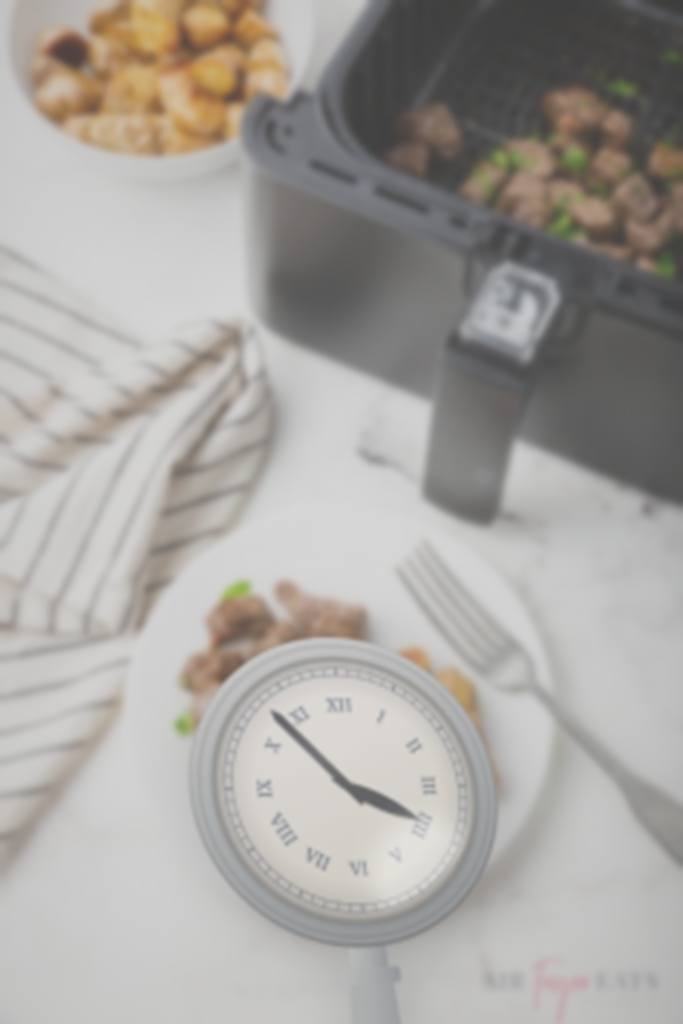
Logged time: 3:53
